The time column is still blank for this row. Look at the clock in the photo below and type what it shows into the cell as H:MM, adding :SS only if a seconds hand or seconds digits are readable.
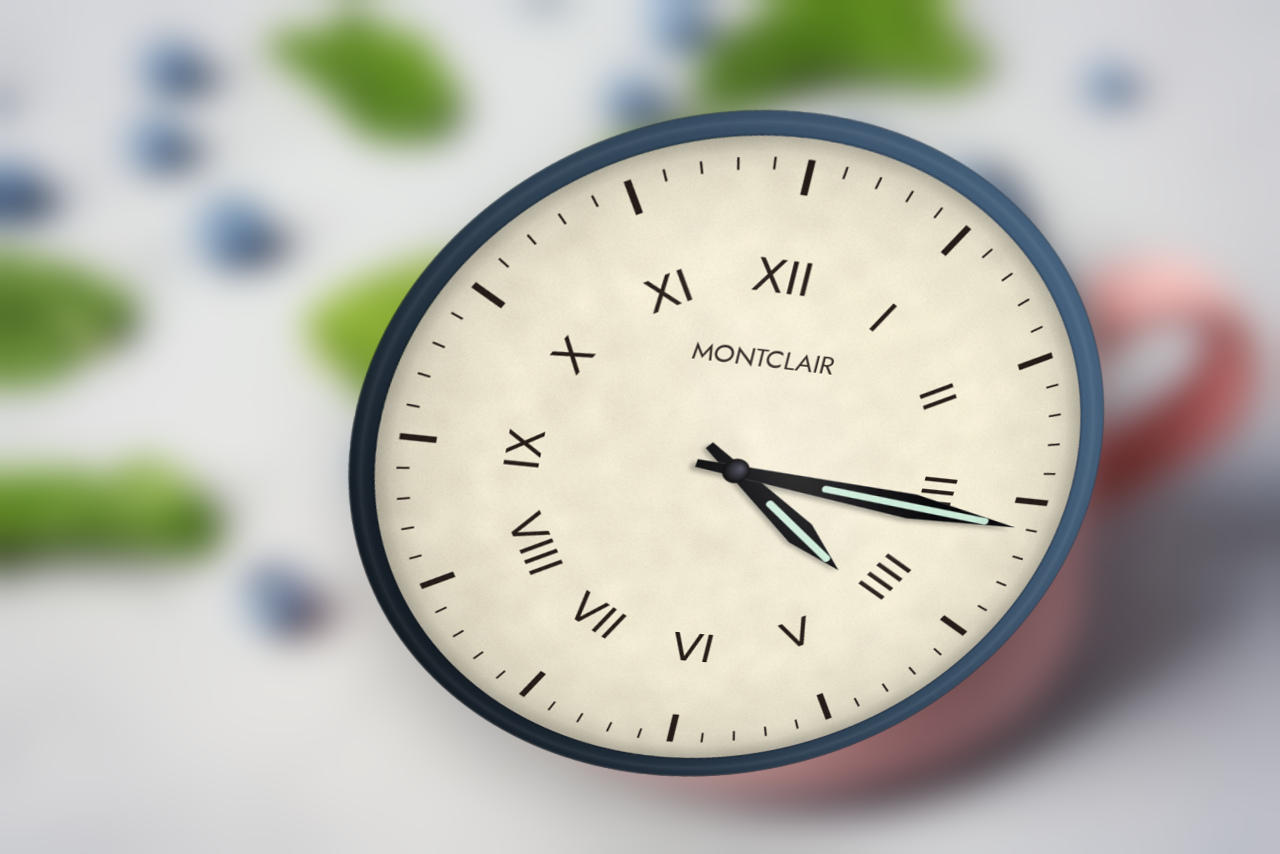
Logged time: 4:16
